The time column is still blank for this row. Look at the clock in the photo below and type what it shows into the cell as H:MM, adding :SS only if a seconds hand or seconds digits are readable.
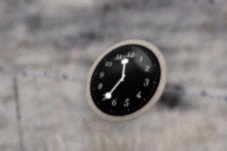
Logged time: 11:34
